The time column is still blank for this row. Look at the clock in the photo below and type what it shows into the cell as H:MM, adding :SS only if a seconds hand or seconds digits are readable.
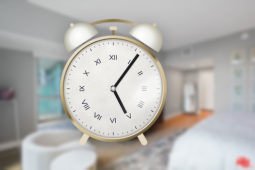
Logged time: 5:06
